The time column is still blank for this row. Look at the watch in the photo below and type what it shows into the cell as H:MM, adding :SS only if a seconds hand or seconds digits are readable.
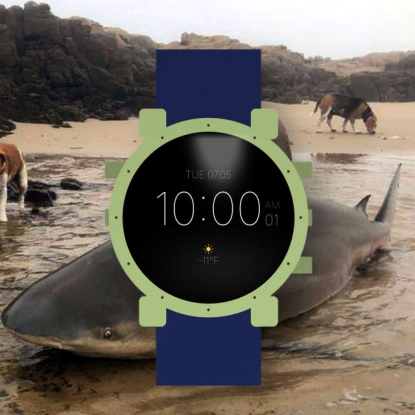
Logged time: 10:00:01
